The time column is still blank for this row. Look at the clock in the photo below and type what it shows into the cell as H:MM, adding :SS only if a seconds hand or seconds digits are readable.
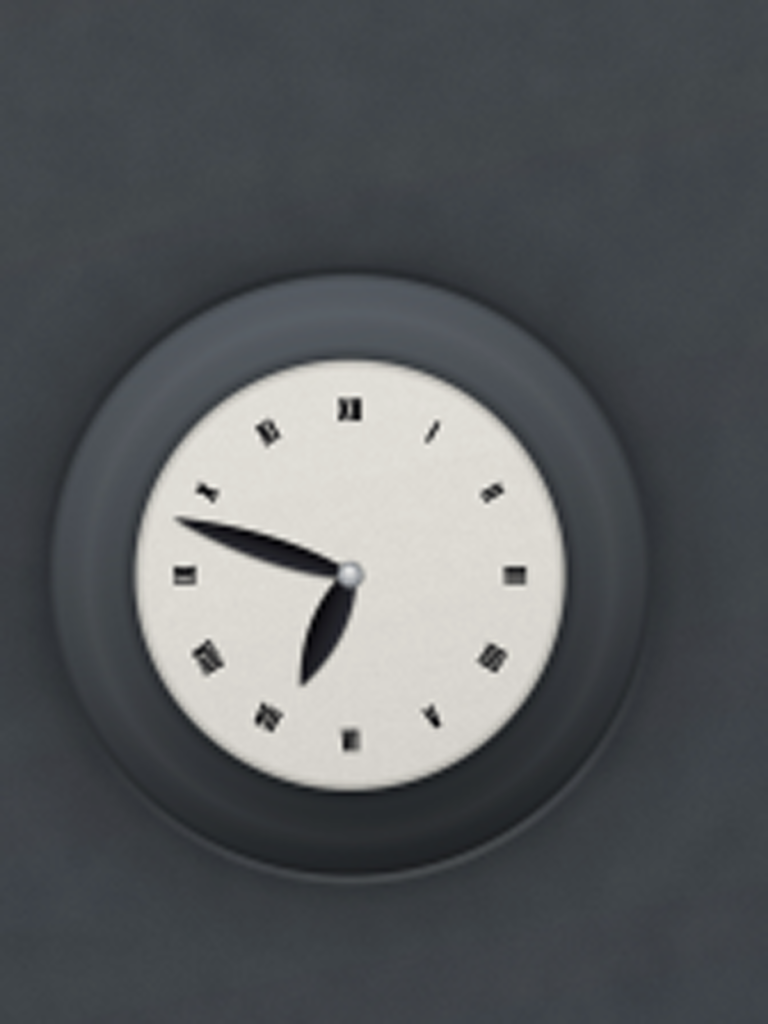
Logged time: 6:48
